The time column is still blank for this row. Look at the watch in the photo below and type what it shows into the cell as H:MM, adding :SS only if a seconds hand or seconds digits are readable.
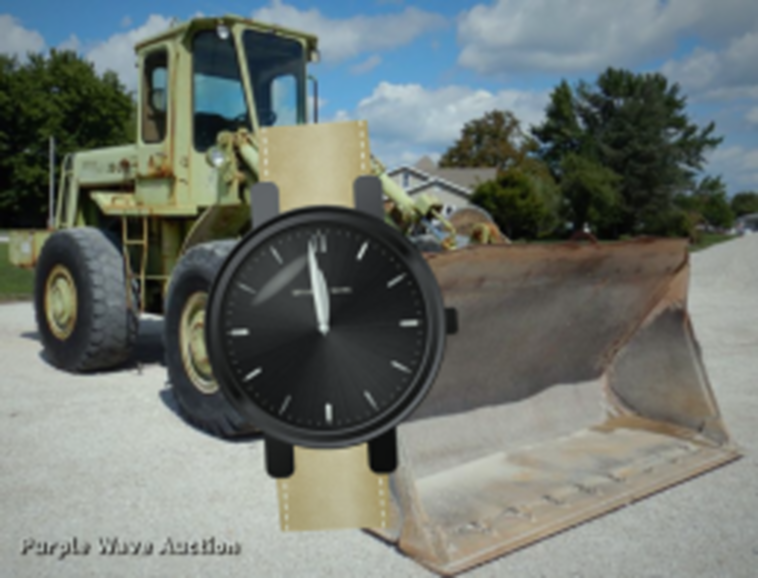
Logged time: 11:59
